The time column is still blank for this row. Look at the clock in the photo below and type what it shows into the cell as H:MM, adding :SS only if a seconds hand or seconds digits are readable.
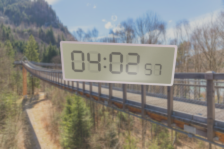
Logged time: 4:02:57
